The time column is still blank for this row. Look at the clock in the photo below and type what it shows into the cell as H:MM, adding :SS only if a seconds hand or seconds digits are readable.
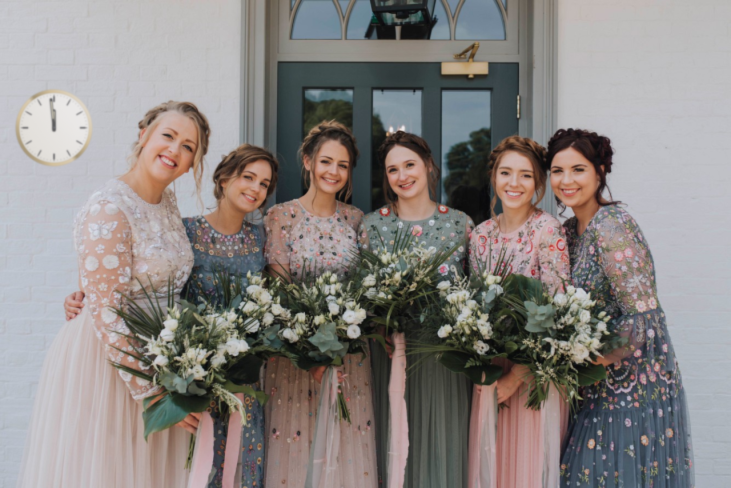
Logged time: 11:59
